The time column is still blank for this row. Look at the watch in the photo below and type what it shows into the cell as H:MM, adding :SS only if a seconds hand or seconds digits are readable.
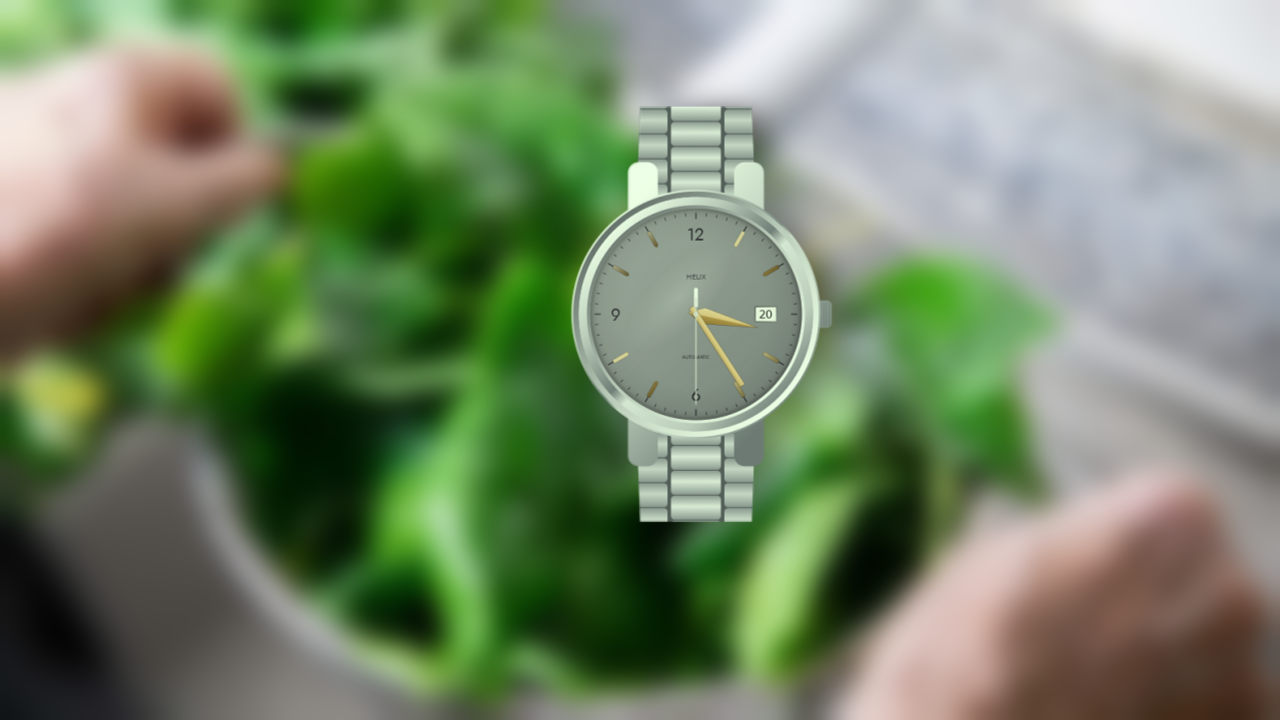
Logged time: 3:24:30
